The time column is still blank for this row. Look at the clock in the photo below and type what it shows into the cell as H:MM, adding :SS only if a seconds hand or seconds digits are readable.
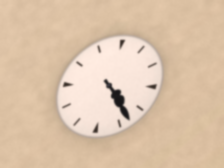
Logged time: 4:23
